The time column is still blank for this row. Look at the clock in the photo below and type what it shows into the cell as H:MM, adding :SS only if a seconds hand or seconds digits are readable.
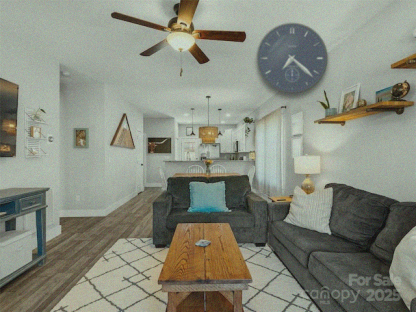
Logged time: 7:22
